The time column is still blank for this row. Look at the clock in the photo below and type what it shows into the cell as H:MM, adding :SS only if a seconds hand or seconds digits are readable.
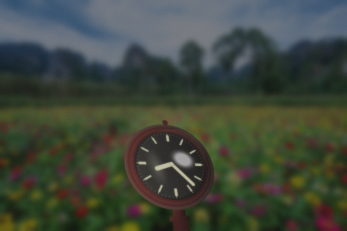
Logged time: 8:23
